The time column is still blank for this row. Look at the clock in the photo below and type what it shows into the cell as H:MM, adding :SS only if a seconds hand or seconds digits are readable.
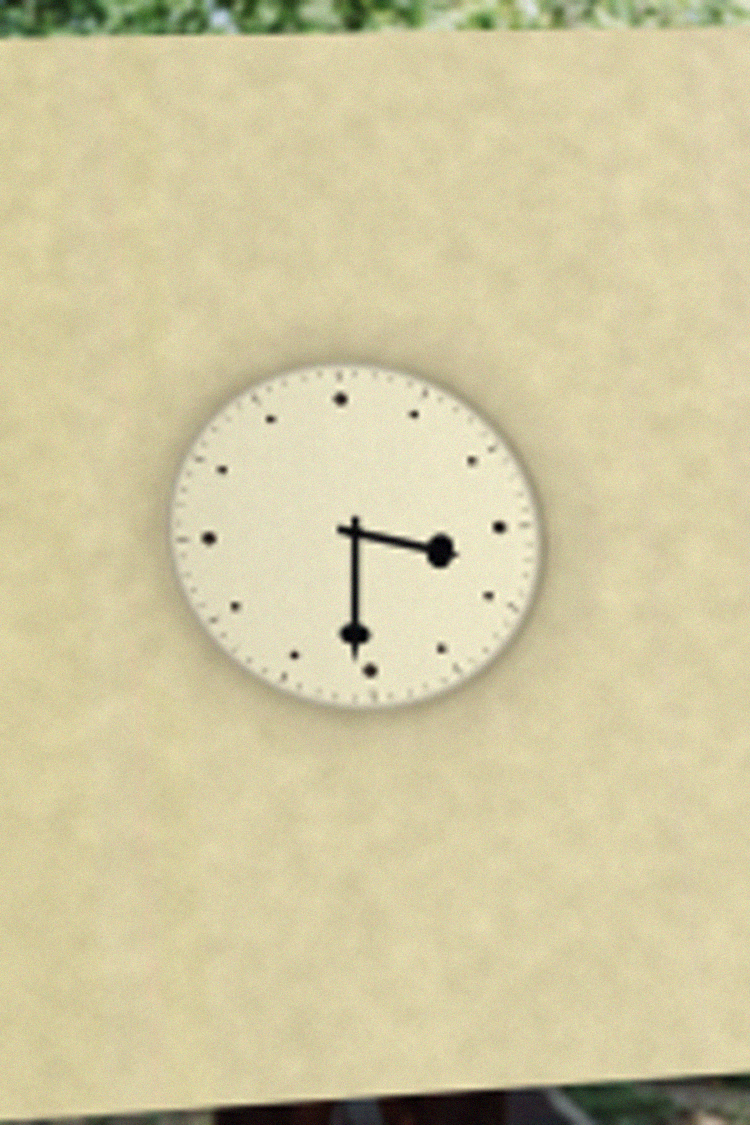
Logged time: 3:31
